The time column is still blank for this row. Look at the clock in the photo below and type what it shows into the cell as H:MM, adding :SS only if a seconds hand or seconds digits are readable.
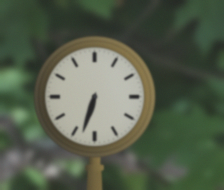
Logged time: 6:33
